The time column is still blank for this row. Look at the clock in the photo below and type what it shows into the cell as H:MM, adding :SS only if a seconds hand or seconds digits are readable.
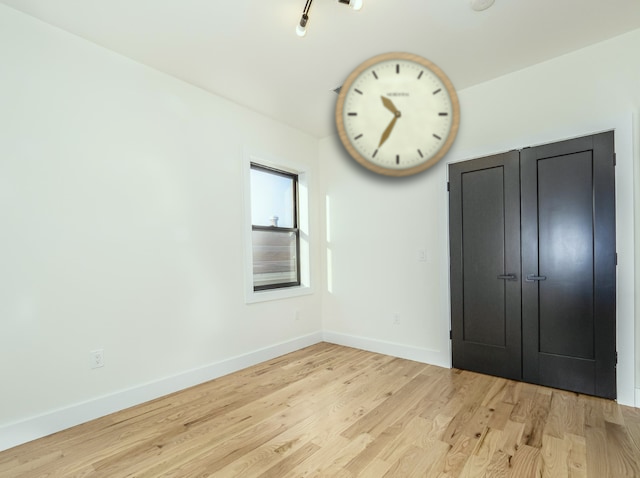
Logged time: 10:35
